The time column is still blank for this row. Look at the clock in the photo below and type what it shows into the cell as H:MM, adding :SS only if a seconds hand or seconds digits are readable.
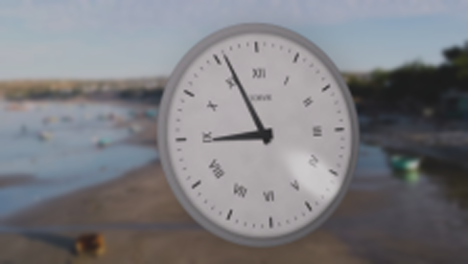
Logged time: 8:56
